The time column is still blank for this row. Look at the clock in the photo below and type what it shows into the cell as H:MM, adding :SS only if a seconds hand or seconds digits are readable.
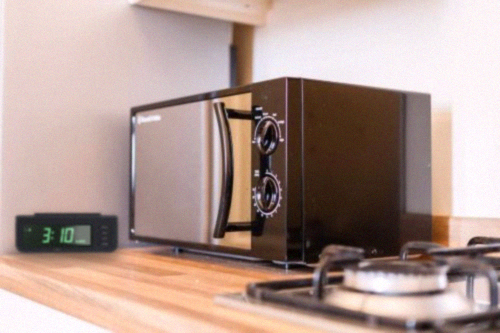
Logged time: 3:10
